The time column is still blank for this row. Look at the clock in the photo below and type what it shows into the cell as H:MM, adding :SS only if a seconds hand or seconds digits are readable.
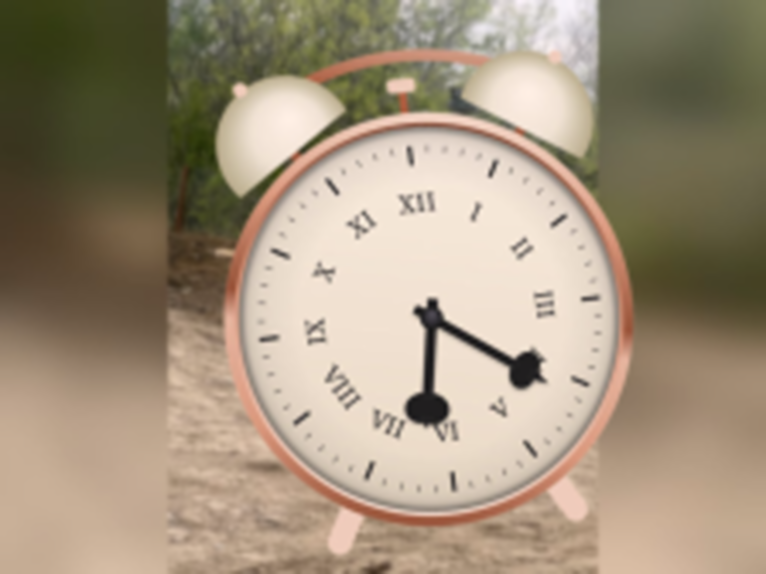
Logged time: 6:21
